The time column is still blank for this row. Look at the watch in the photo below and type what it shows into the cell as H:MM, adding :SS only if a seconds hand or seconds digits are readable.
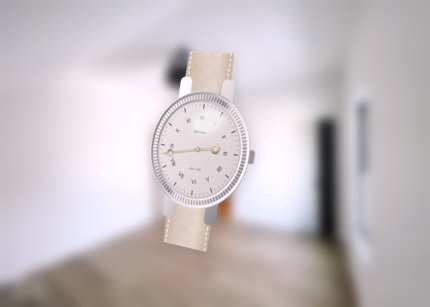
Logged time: 2:43
